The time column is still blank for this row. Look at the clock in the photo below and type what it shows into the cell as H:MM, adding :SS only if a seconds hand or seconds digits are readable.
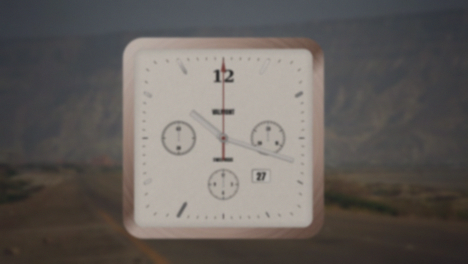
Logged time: 10:18
